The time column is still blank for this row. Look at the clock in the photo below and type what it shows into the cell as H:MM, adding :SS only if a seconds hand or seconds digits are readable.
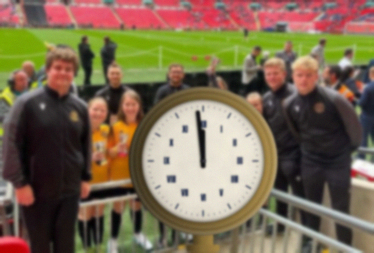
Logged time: 11:59
